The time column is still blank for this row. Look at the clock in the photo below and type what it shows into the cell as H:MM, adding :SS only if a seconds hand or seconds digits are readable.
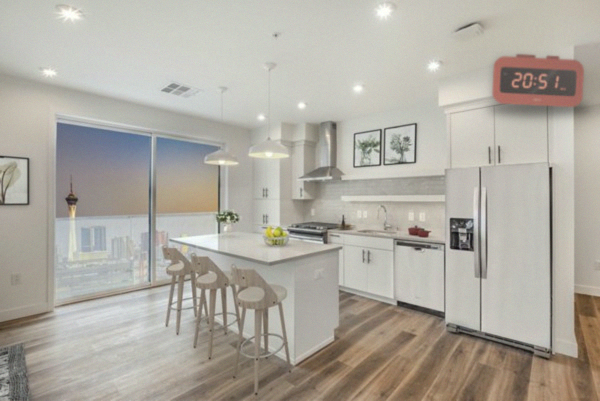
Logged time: 20:51
